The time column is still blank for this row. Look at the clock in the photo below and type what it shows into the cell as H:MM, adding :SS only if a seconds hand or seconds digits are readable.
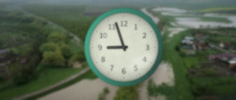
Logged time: 8:57
